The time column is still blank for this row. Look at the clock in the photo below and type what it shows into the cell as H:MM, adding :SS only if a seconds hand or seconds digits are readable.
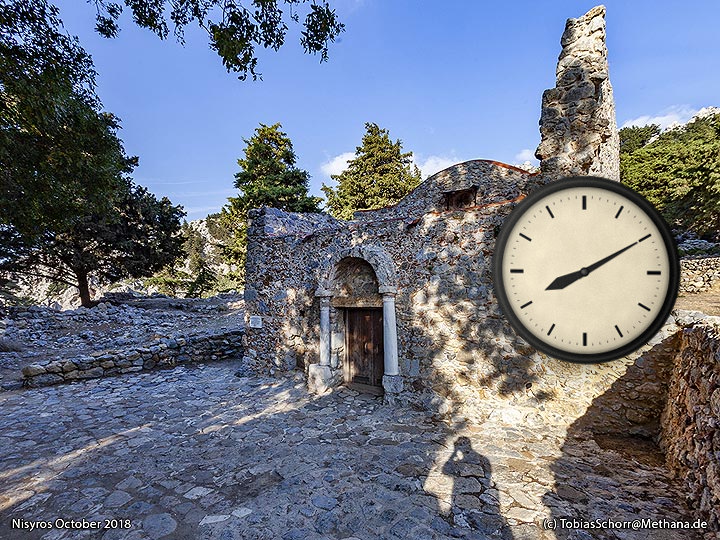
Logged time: 8:10
